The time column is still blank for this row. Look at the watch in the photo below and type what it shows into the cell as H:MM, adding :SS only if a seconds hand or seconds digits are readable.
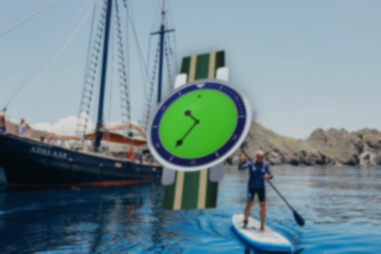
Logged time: 10:36
